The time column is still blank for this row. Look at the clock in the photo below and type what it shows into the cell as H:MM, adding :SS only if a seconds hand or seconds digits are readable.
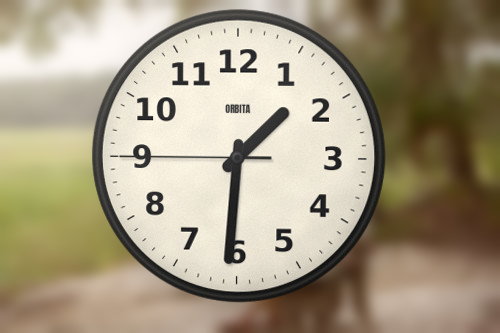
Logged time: 1:30:45
